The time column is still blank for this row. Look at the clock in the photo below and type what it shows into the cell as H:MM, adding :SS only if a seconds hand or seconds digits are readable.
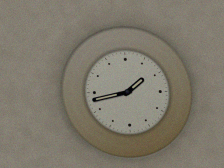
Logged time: 1:43
